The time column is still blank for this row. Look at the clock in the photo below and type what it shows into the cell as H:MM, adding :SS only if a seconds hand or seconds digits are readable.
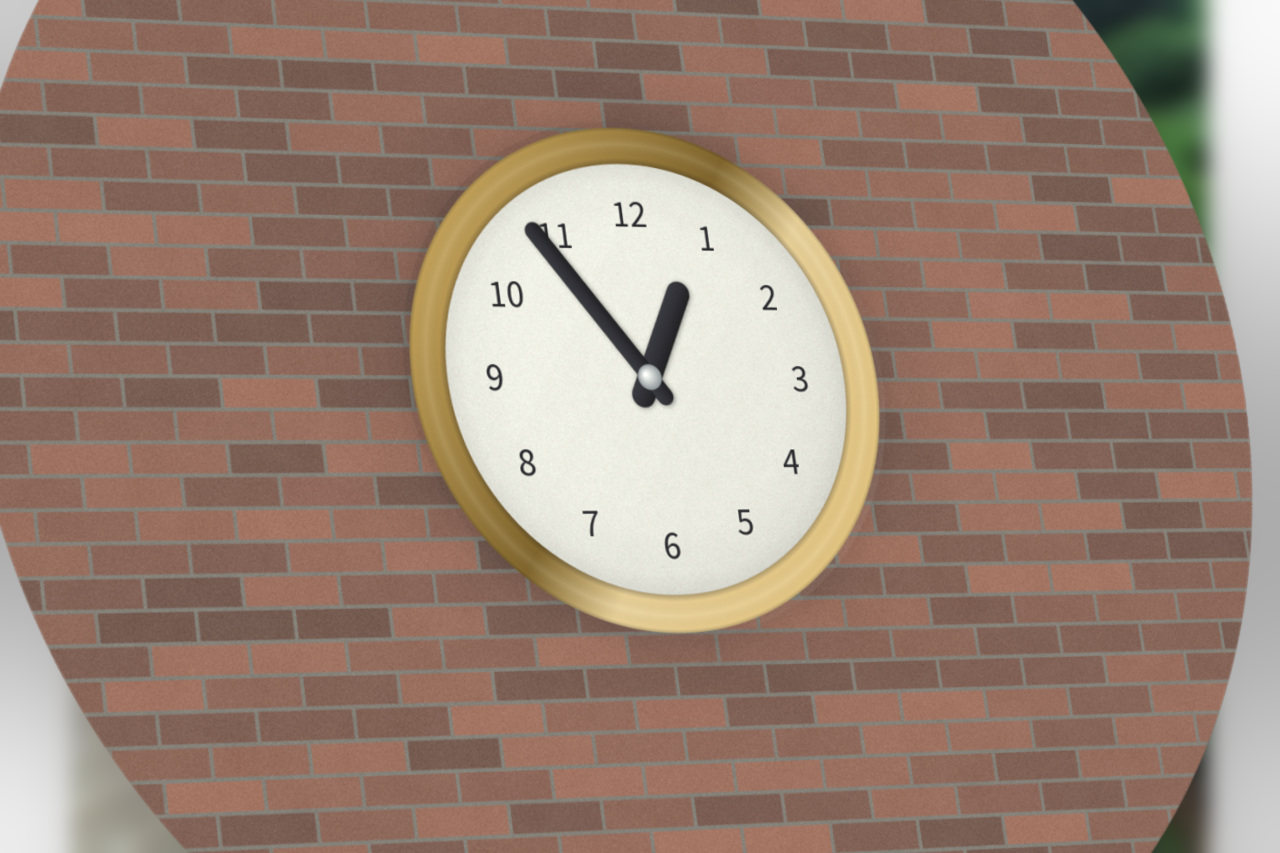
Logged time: 12:54
